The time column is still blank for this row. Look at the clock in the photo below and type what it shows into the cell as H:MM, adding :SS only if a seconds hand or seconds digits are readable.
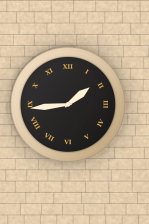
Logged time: 1:44
